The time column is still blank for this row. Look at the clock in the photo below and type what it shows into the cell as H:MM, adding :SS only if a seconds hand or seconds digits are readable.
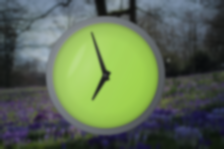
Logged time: 6:57
